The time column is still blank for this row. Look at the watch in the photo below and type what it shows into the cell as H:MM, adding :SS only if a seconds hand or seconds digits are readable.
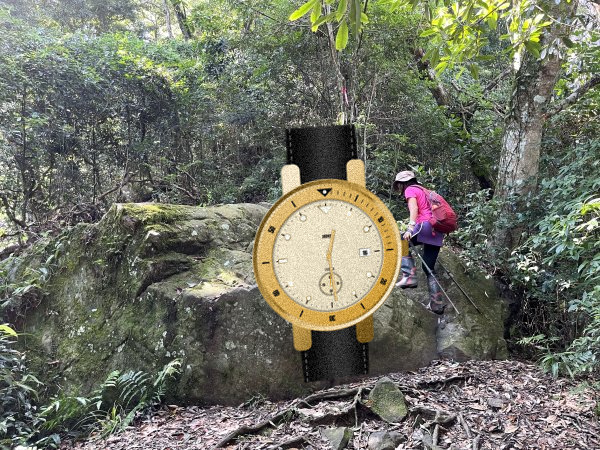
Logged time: 12:29
